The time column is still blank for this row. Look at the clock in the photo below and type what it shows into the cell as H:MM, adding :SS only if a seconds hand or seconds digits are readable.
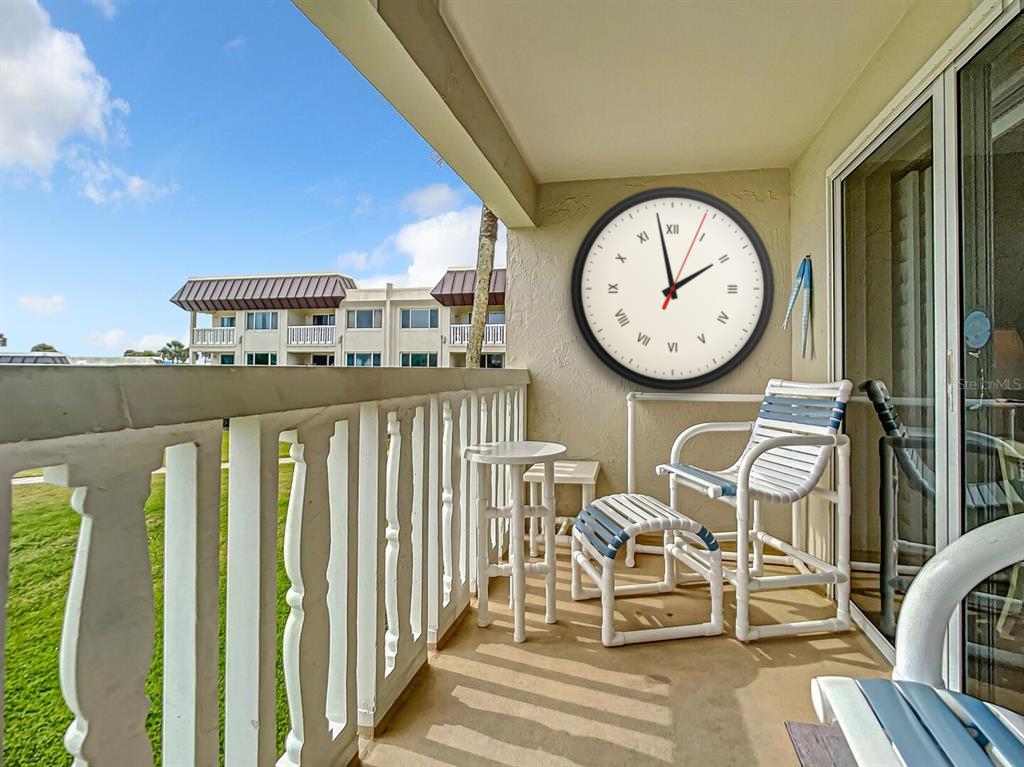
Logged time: 1:58:04
